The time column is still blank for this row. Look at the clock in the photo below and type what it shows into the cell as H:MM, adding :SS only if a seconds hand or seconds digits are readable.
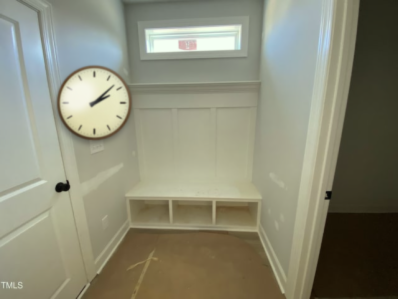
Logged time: 2:08
